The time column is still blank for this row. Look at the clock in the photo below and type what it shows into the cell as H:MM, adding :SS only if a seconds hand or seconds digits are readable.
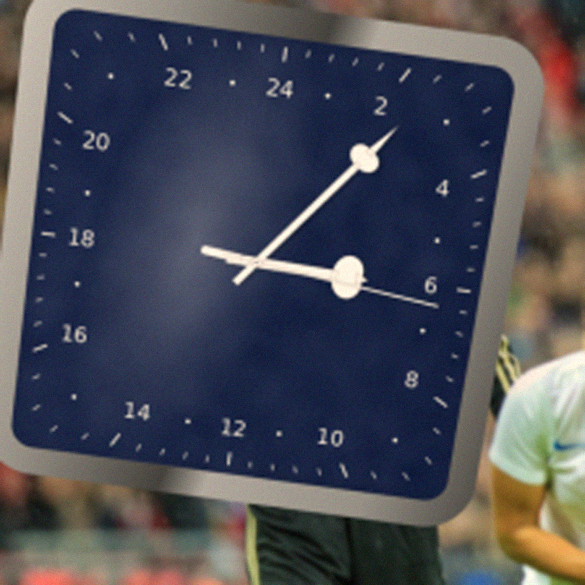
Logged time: 6:06:16
